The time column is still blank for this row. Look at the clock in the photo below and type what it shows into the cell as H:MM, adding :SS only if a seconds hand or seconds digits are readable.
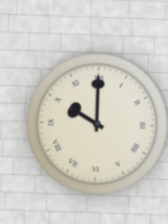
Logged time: 10:00
